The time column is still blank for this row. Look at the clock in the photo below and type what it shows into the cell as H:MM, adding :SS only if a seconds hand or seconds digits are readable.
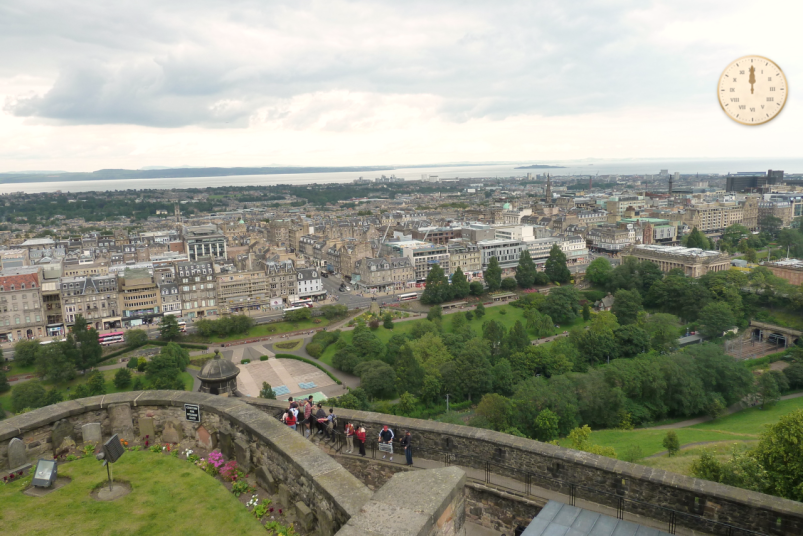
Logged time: 12:00
